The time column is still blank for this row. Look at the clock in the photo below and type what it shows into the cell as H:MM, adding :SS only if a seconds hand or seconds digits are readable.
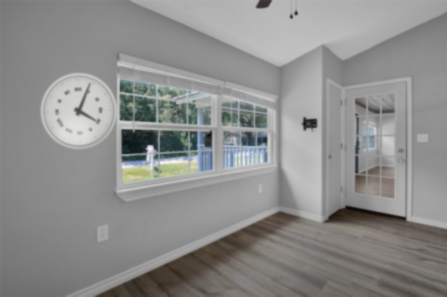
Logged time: 4:04
